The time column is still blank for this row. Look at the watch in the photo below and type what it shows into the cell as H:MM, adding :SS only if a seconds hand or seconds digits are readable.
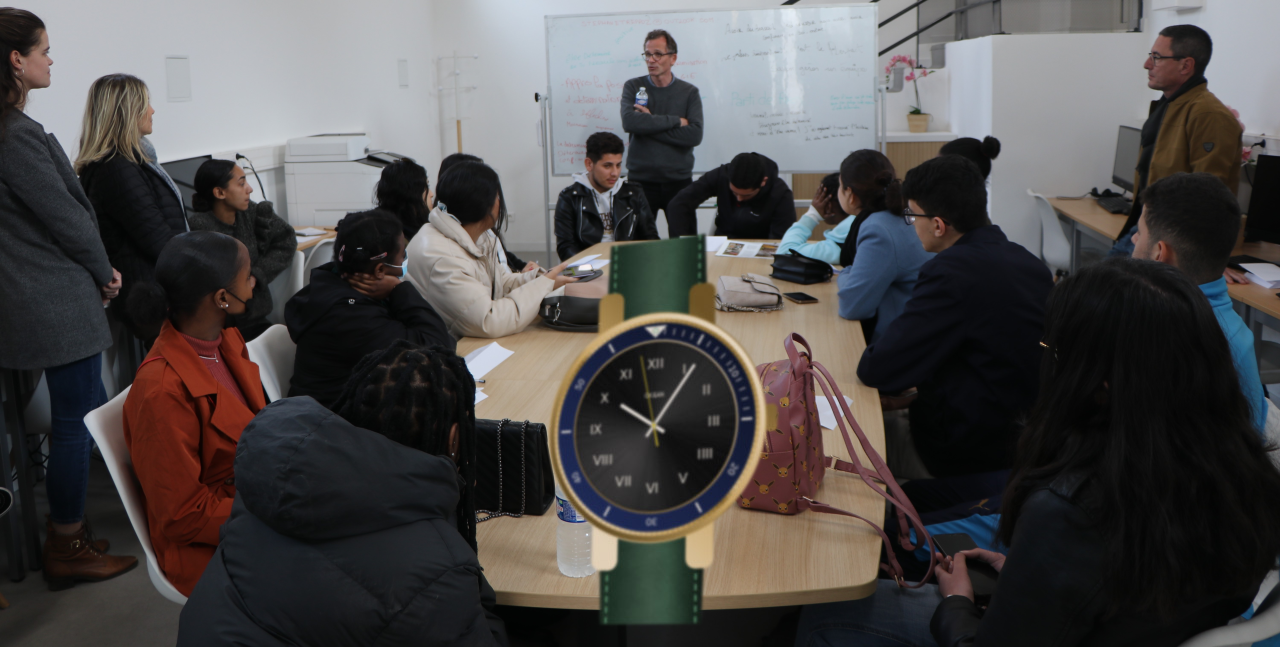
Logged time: 10:05:58
